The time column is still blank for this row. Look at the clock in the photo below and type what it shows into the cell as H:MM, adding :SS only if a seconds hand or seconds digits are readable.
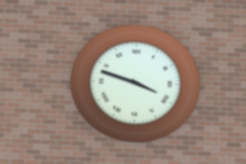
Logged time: 3:48
